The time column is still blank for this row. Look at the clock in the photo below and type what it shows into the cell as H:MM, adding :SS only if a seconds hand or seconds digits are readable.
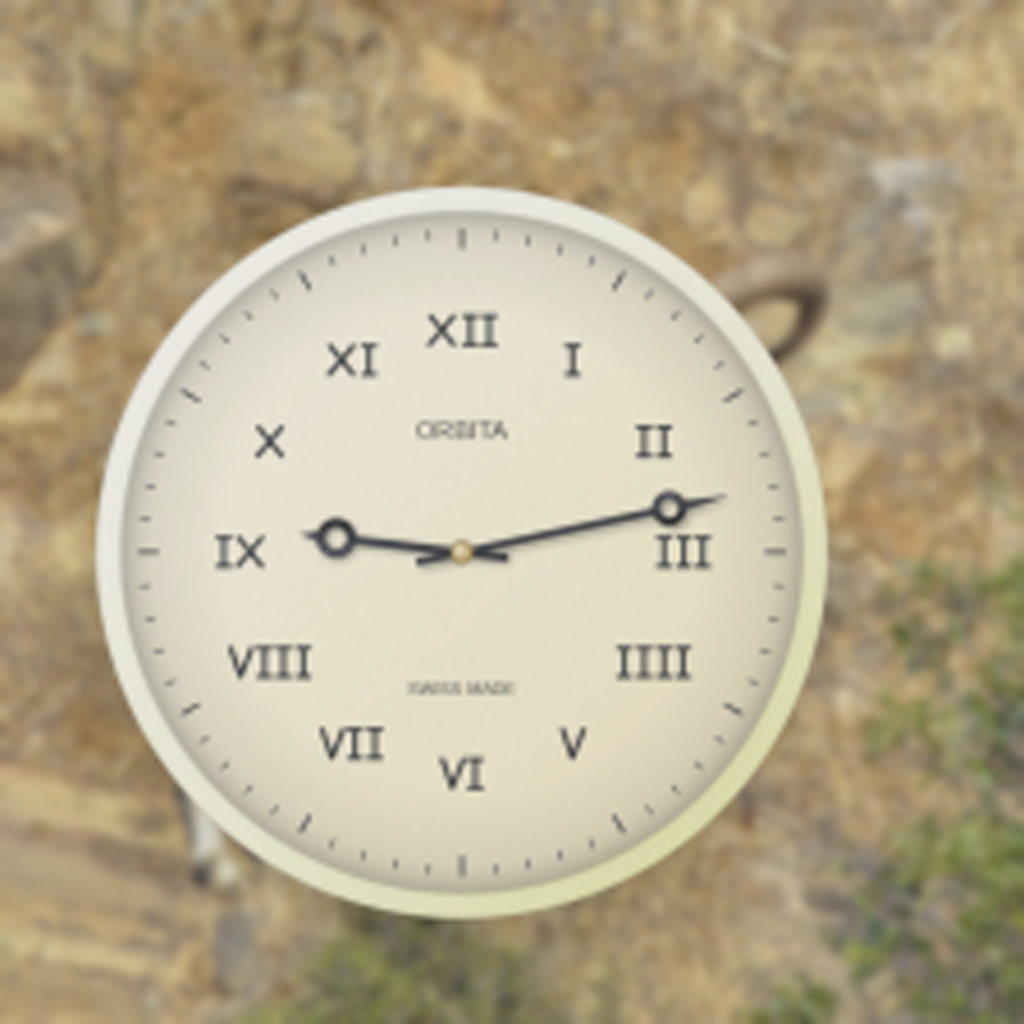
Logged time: 9:13
